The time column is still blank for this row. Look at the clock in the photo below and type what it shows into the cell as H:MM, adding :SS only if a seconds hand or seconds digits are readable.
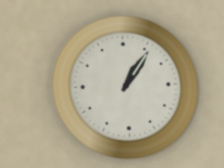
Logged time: 1:06
